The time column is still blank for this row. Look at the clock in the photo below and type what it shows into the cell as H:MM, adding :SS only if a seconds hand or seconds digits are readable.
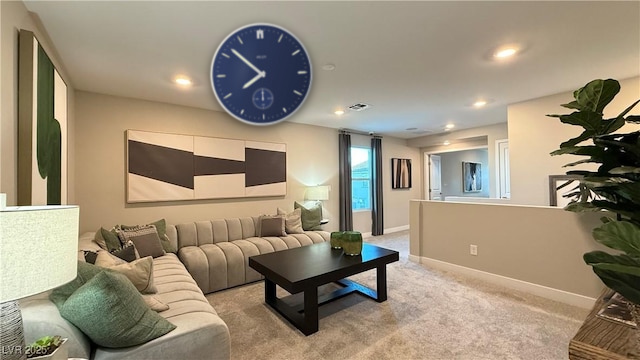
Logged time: 7:52
